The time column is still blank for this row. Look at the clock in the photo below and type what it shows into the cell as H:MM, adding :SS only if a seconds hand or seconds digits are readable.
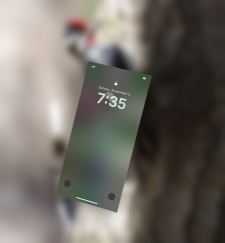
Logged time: 7:35
